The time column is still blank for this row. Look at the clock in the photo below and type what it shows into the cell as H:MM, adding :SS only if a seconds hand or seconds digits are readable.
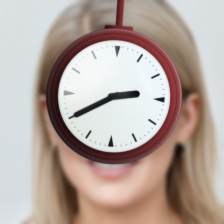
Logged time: 2:40
